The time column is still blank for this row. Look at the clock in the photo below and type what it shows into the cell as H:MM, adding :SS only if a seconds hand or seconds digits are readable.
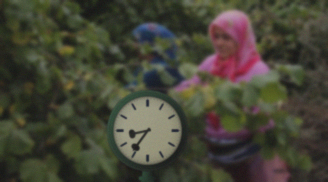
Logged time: 8:36
